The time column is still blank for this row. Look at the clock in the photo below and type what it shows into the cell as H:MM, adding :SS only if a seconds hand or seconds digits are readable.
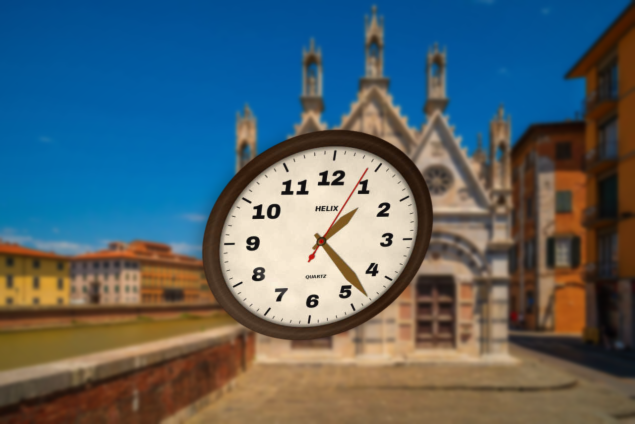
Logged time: 1:23:04
